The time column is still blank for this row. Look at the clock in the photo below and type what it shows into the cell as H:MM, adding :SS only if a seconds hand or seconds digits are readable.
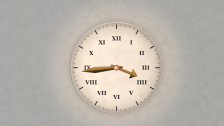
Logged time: 3:44
